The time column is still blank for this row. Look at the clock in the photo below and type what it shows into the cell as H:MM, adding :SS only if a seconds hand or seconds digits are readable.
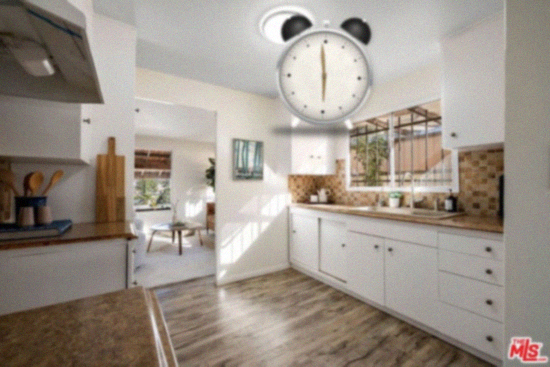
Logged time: 5:59
